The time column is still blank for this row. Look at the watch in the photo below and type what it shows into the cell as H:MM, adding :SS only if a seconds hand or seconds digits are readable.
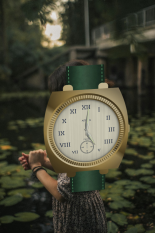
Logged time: 5:01
